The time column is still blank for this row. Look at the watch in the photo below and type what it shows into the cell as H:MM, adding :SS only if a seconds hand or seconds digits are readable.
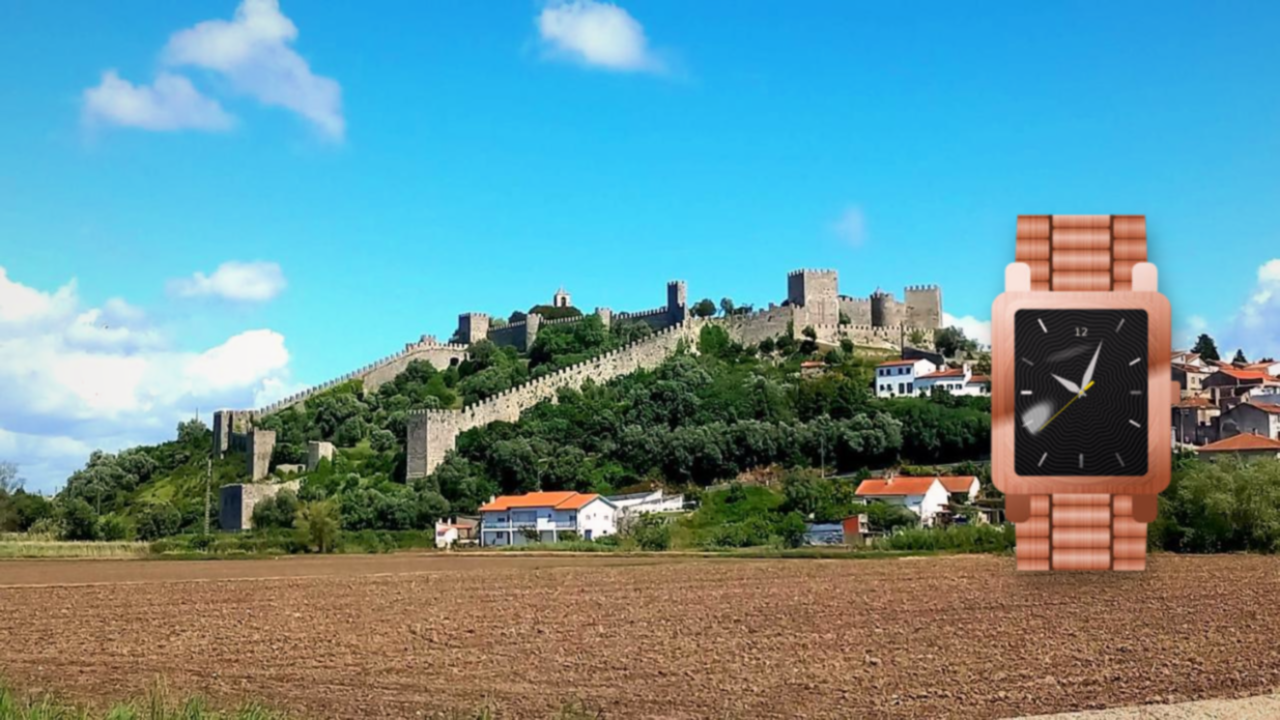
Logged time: 10:03:38
